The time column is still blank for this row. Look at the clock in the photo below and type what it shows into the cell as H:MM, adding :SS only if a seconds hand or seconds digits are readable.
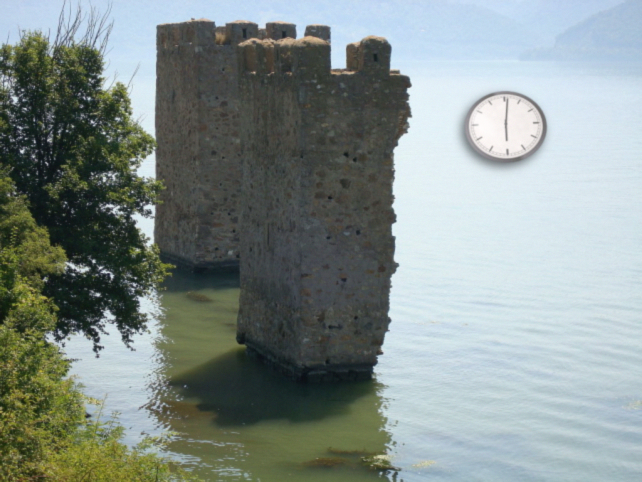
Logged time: 6:01
